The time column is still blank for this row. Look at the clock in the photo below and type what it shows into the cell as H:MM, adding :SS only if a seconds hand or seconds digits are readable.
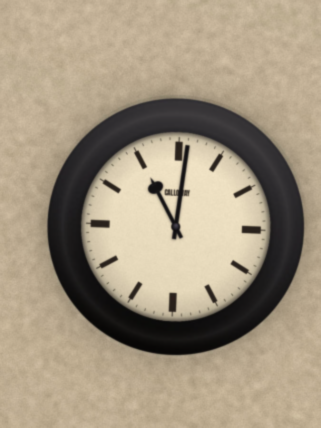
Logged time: 11:01
